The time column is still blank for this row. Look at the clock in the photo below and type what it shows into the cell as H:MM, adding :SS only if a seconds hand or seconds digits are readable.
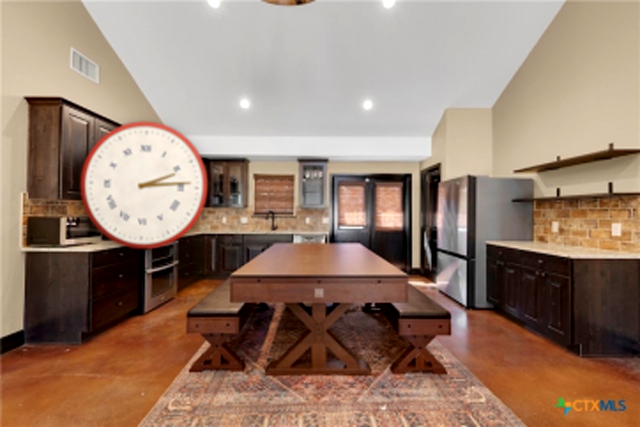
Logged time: 2:14
